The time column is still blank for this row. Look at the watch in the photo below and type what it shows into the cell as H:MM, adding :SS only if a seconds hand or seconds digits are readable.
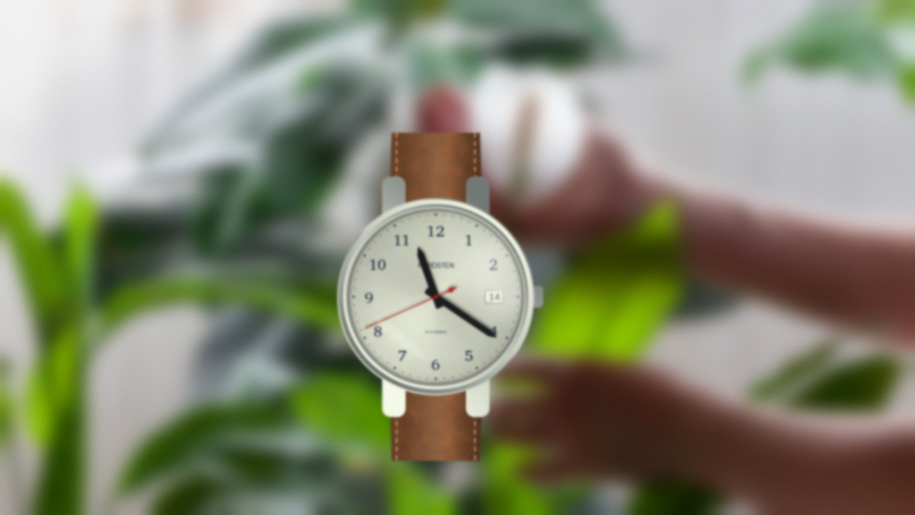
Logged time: 11:20:41
